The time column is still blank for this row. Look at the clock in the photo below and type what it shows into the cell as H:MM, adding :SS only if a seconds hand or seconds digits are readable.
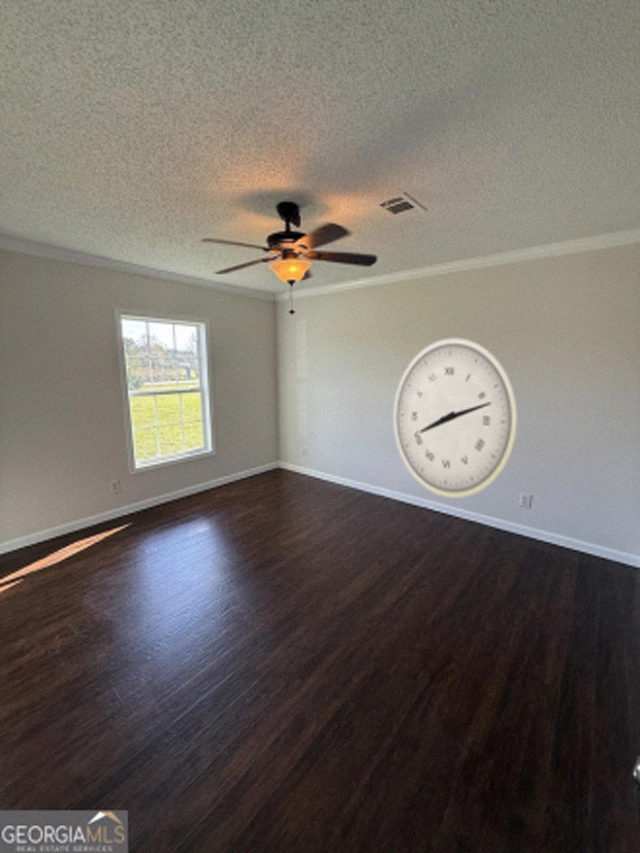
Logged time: 8:12
